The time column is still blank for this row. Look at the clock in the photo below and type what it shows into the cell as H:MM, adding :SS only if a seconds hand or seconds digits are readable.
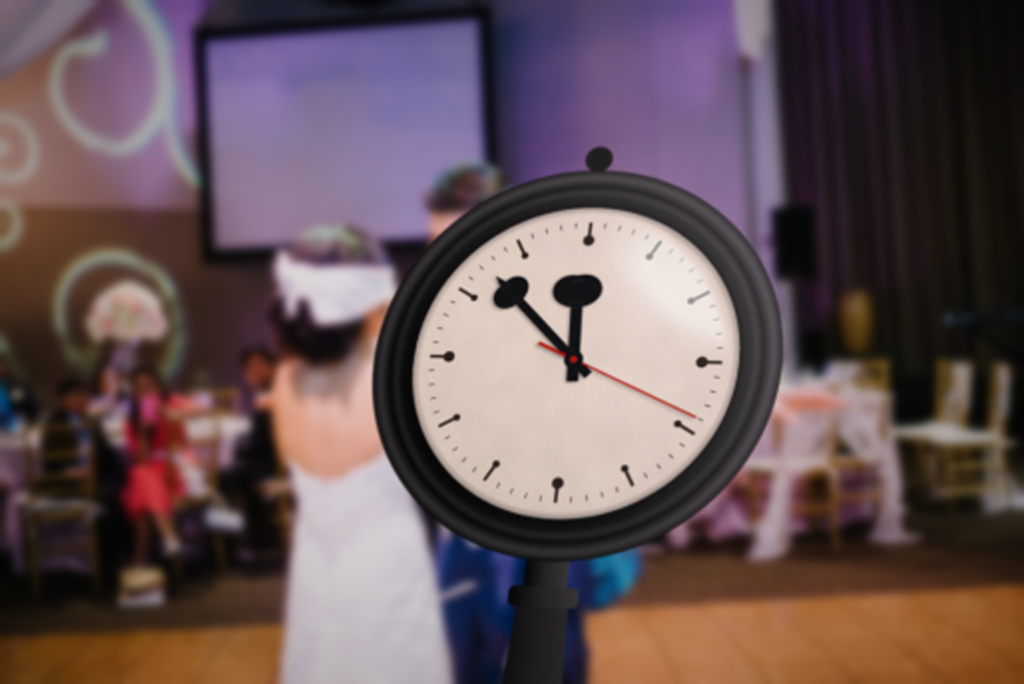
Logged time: 11:52:19
